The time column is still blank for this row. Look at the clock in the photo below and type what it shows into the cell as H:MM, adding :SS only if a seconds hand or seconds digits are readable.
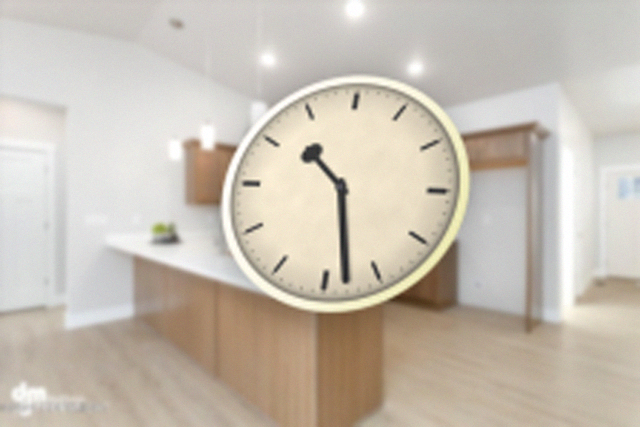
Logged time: 10:28
